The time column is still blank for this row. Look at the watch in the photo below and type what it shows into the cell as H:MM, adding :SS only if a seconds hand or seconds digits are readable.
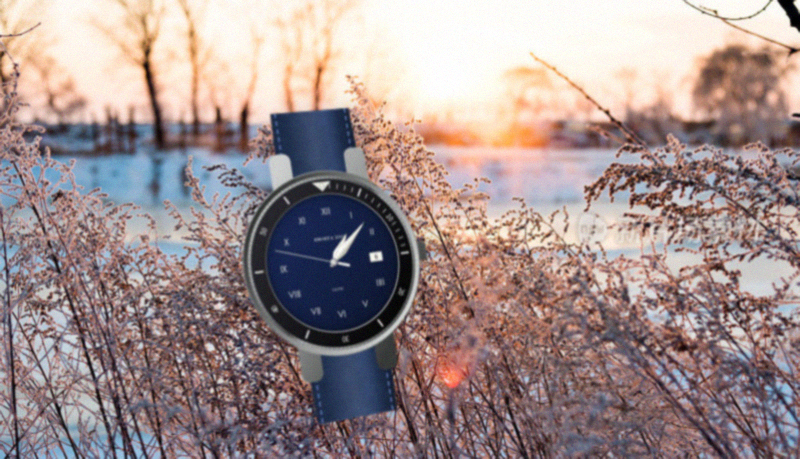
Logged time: 1:07:48
